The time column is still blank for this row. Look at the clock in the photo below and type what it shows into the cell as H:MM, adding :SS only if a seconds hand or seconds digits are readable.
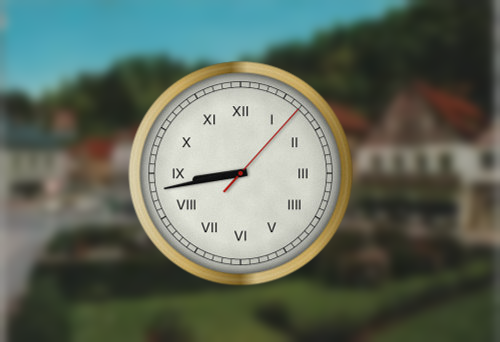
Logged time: 8:43:07
